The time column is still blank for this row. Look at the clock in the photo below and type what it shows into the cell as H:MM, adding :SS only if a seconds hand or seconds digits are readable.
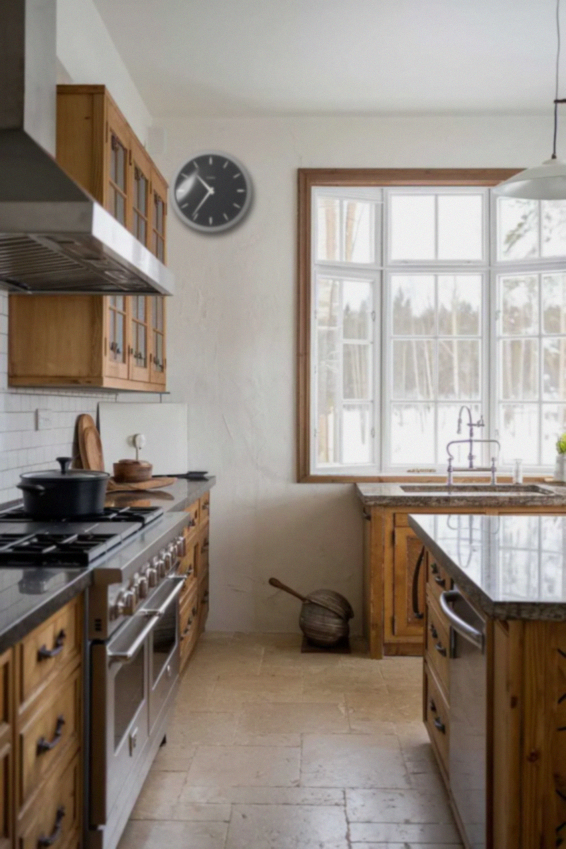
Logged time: 10:36
